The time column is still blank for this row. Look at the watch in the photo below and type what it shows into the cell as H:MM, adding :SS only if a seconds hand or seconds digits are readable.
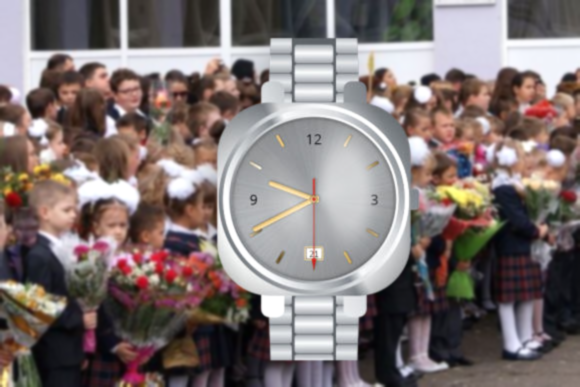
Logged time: 9:40:30
